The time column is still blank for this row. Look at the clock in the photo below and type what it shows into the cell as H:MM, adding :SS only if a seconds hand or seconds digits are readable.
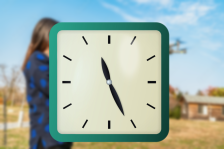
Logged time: 11:26
